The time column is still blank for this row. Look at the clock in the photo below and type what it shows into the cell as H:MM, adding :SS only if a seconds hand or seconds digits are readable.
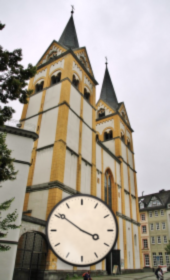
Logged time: 3:51
